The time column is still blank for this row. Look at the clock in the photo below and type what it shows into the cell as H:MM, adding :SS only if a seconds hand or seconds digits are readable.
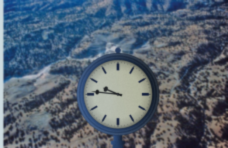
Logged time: 9:46
